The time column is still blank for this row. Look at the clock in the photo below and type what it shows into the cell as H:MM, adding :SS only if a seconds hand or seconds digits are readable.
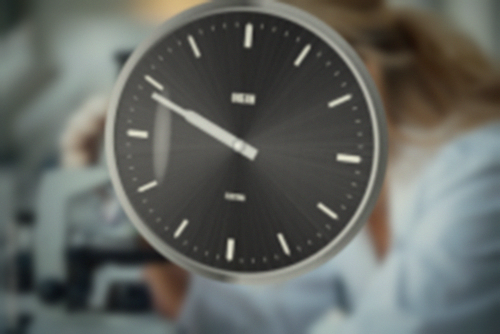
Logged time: 9:49
